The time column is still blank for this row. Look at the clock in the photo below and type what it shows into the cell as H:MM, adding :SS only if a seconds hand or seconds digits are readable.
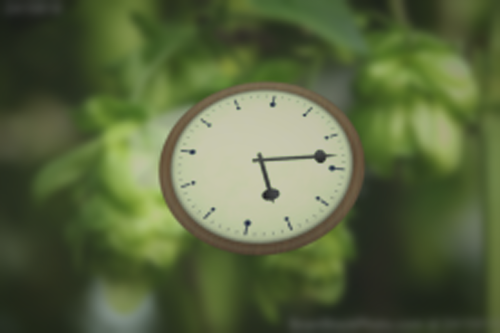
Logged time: 5:13
